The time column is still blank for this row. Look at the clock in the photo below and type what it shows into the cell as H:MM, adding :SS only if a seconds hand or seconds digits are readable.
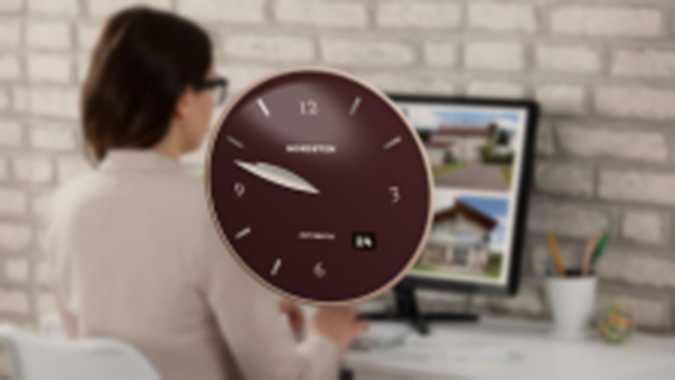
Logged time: 9:48
